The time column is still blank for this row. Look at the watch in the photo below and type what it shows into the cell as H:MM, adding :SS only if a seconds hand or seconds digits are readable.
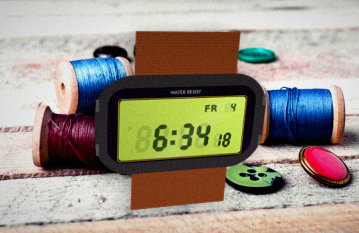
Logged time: 6:34:18
